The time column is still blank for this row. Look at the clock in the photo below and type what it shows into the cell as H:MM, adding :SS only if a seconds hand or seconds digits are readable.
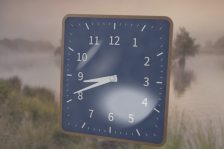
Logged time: 8:41
